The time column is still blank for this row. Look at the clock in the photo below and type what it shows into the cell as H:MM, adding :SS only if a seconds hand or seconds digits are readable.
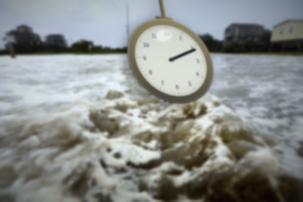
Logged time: 2:11
